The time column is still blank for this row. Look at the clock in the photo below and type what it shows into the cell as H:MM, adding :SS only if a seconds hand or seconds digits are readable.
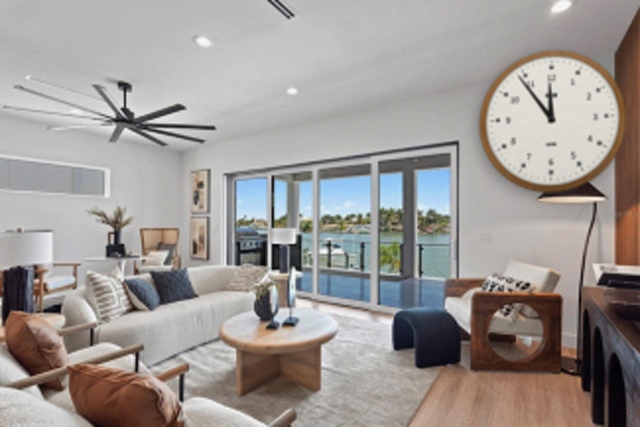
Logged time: 11:54
